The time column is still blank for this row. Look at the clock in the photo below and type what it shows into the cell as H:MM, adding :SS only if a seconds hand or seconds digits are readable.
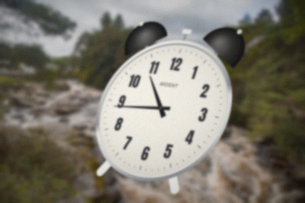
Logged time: 10:44
